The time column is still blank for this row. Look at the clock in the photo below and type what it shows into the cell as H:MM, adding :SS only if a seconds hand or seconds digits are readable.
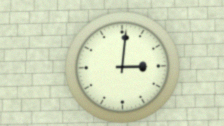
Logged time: 3:01
